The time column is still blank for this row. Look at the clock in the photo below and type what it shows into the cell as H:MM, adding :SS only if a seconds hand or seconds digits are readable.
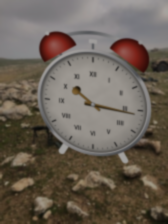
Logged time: 10:16
